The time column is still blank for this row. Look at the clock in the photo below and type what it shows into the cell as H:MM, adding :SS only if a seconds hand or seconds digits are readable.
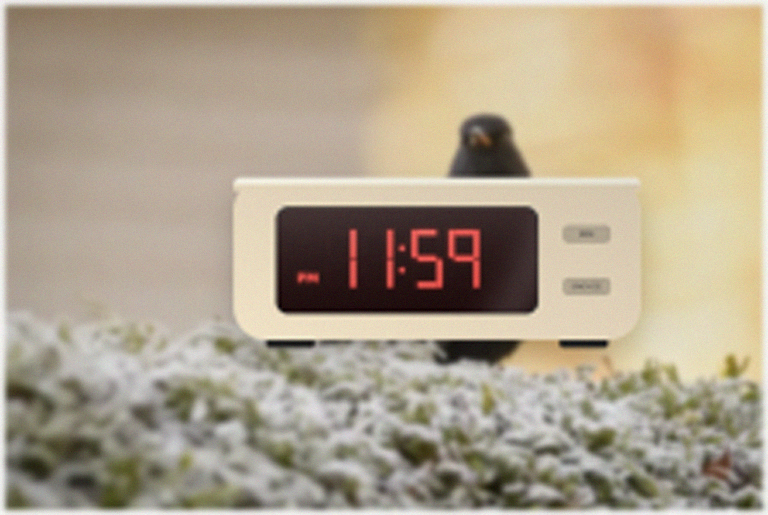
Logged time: 11:59
